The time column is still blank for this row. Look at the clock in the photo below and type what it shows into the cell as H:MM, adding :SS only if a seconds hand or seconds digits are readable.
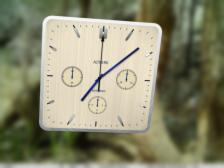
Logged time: 7:08
